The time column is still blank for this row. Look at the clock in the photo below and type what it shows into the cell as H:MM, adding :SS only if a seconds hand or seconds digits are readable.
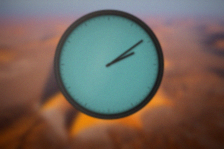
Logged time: 2:09
